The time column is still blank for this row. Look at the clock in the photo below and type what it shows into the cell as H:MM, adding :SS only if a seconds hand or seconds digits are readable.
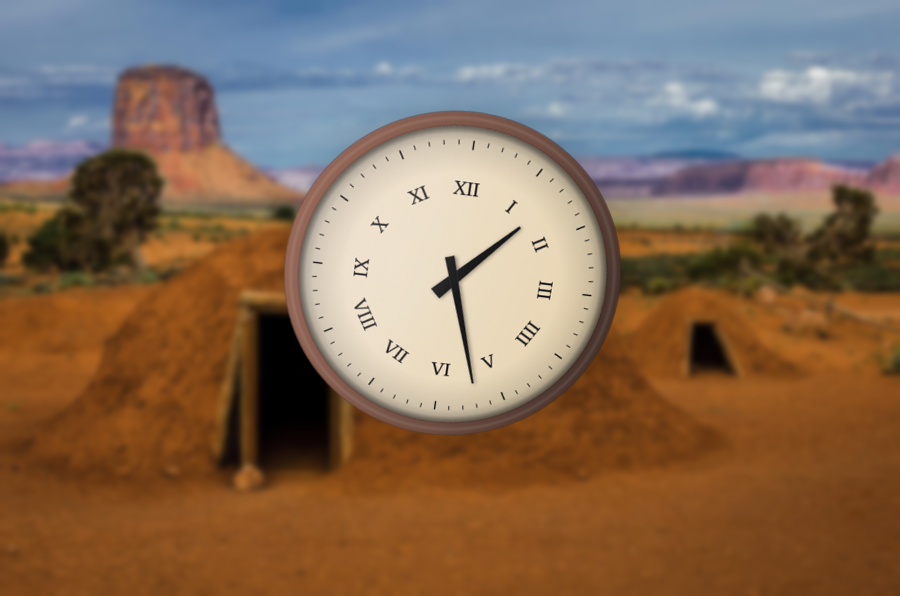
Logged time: 1:27
